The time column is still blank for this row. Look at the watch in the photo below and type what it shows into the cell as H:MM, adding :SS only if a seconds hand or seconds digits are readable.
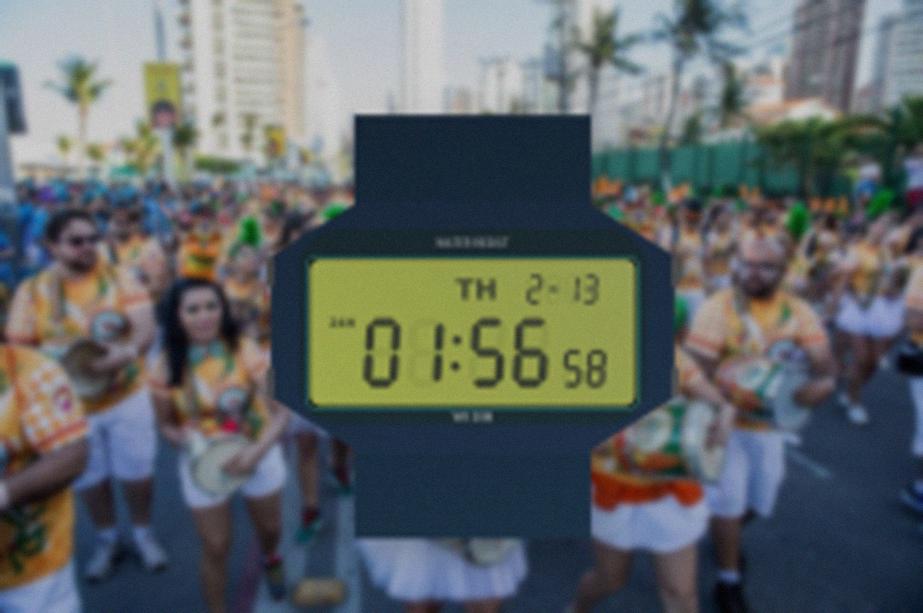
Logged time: 1:56:58
